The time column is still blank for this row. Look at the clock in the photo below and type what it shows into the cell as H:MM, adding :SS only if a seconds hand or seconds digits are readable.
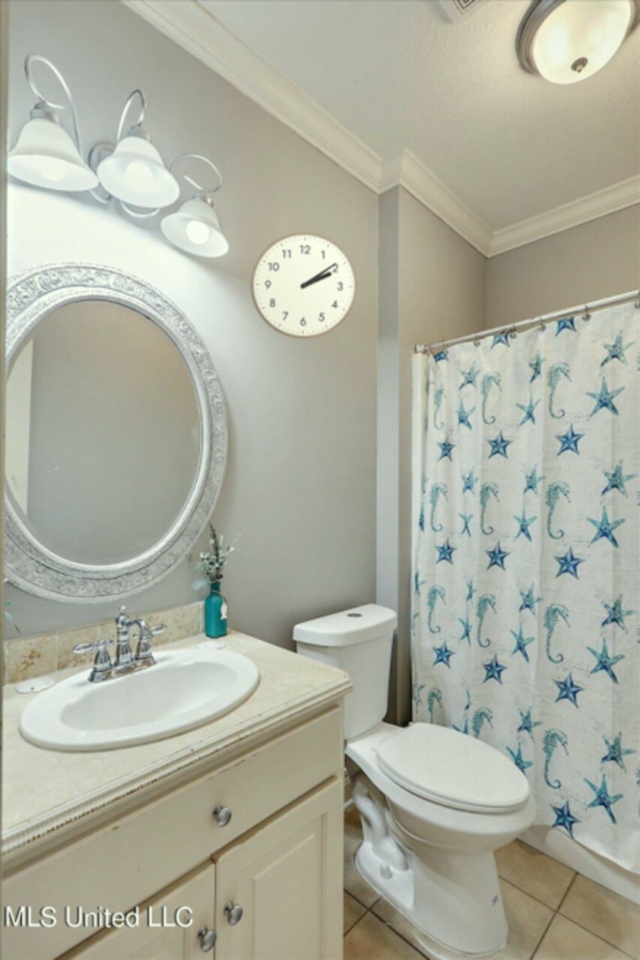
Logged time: 2:09
